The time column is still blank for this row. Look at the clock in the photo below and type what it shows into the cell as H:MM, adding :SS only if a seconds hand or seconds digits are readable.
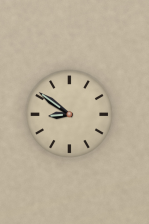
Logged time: 8:51
